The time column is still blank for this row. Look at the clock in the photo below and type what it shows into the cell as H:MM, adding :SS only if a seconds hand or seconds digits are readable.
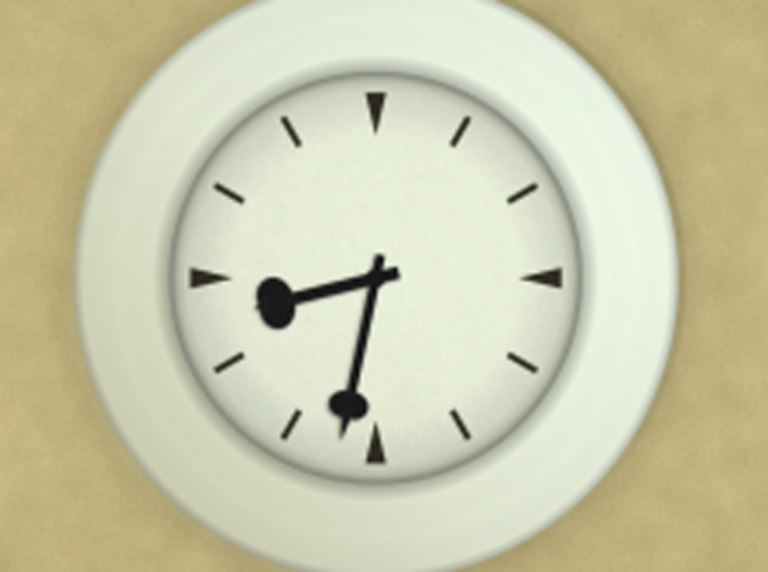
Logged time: 8:32
